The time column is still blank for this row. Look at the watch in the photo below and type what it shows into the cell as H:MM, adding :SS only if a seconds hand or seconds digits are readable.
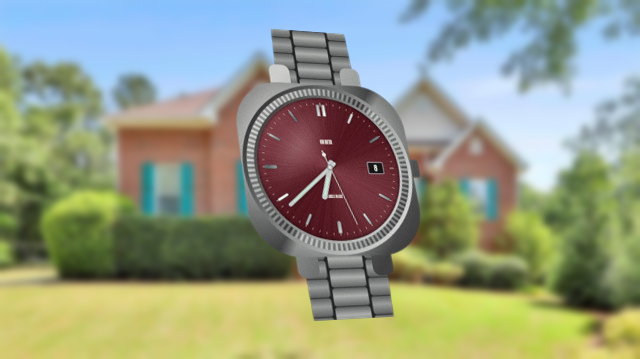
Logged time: 6:38:27
